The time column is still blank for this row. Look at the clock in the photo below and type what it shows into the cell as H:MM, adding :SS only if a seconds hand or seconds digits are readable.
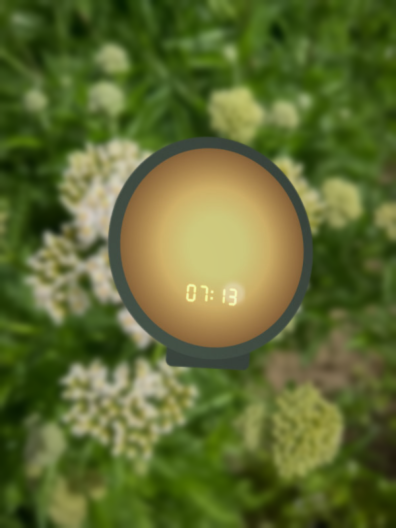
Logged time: 7:13
